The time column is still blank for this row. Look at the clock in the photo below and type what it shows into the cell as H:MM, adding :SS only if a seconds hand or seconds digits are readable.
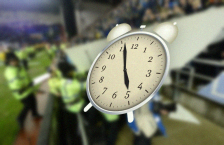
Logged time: 4:56
